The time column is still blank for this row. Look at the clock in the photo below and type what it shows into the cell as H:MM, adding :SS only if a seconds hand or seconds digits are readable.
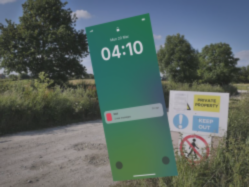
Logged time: 4:10
